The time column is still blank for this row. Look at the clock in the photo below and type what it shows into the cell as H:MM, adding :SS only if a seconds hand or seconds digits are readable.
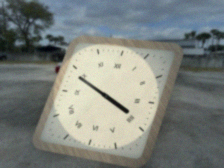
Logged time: 3:49
